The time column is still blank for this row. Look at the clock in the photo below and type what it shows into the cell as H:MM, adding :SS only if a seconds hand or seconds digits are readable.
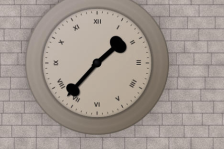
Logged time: 1:37
